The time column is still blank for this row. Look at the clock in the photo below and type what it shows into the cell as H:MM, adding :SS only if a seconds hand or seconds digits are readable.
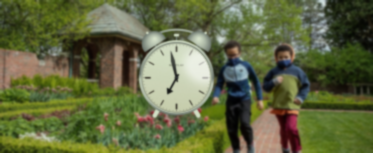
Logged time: 6:58
